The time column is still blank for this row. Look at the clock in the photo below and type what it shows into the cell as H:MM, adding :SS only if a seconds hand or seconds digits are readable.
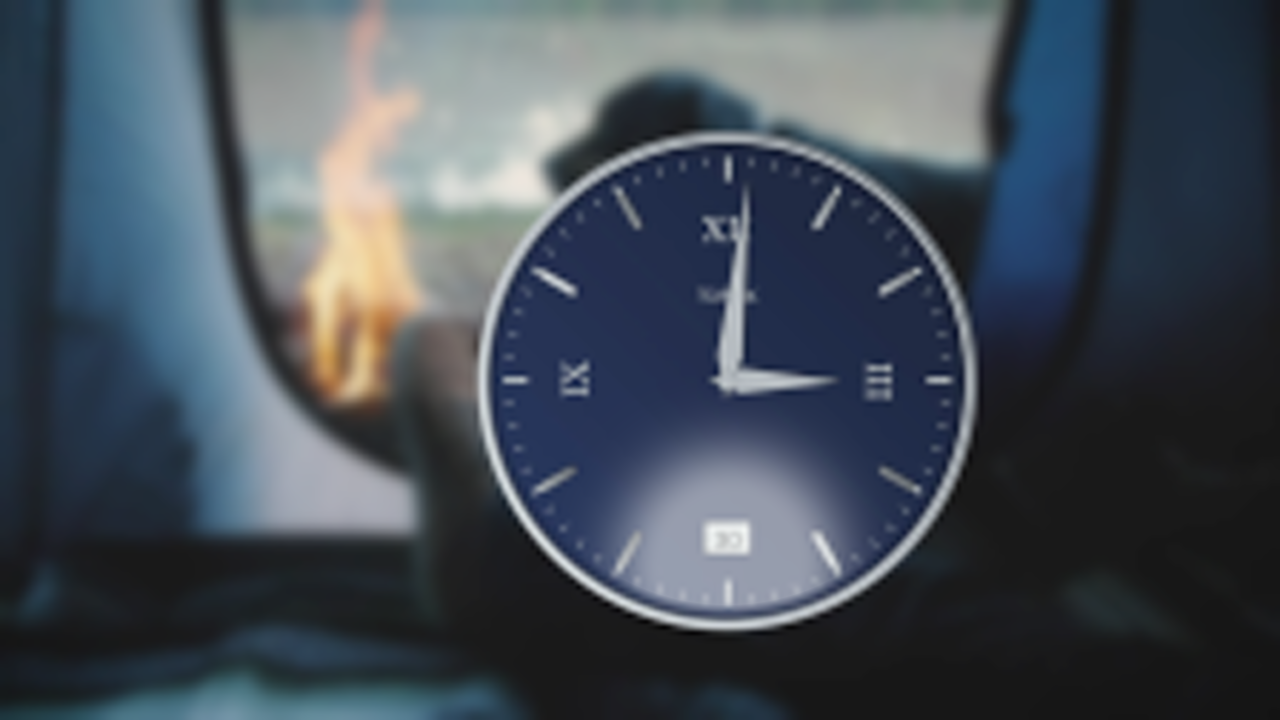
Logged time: 3:01
